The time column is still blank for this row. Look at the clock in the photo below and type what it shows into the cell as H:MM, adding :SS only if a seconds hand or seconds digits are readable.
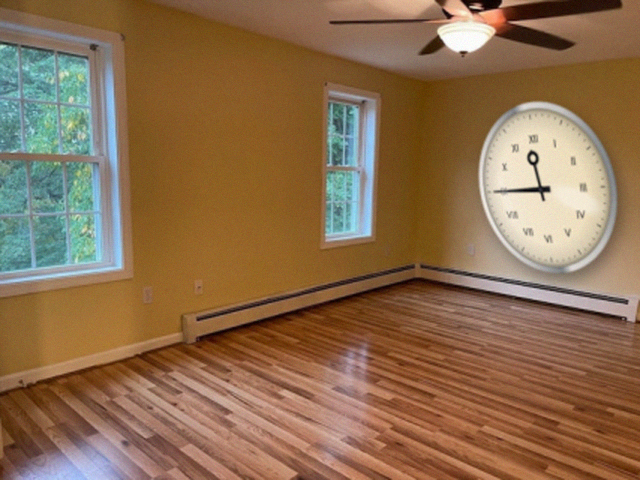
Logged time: 11:45
